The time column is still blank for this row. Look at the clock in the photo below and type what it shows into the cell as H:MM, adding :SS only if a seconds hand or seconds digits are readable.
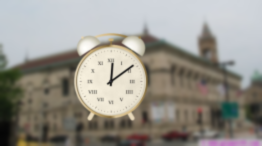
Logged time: 12:09
